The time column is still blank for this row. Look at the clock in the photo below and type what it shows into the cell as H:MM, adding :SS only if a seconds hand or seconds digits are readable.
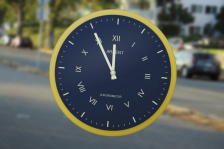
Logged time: 11:55
